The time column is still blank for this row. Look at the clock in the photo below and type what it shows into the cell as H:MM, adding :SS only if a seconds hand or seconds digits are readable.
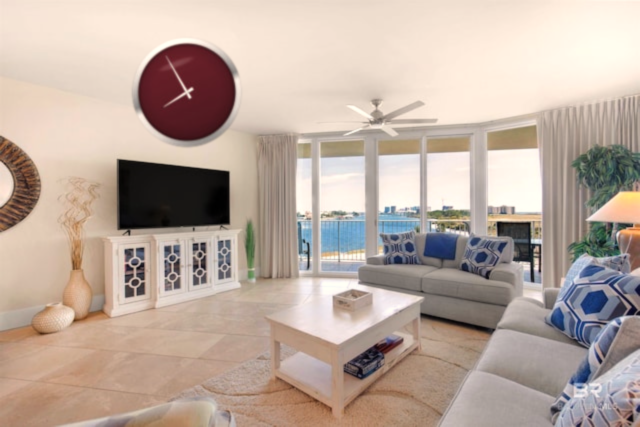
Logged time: 7:55
